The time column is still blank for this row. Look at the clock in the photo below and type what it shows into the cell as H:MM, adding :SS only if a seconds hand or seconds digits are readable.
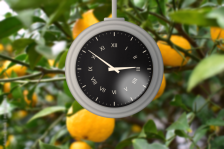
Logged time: 2:51
